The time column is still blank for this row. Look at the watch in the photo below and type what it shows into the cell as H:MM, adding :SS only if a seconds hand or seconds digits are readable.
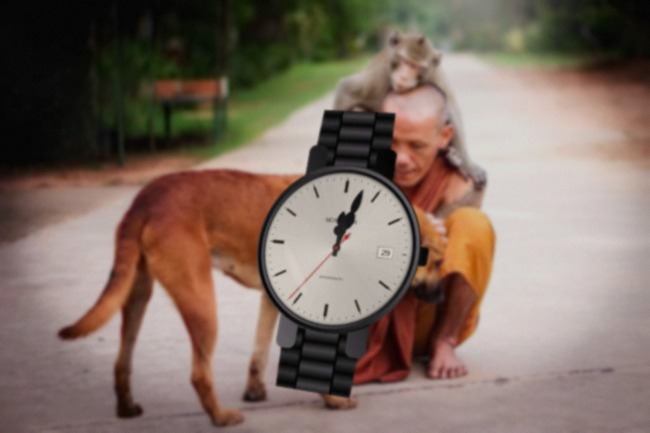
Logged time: 12:02:36
